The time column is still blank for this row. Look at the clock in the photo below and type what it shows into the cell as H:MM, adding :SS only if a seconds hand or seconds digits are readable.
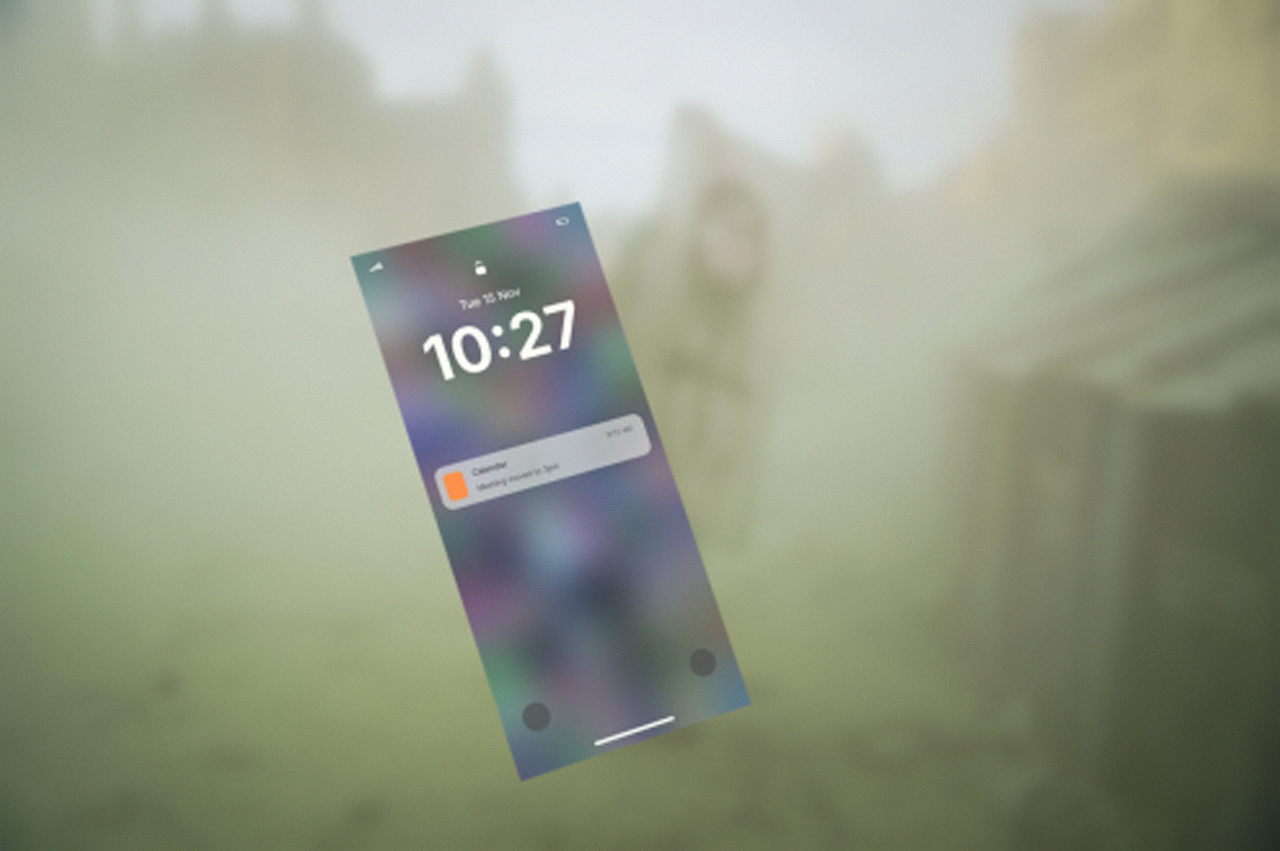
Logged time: 10:27
